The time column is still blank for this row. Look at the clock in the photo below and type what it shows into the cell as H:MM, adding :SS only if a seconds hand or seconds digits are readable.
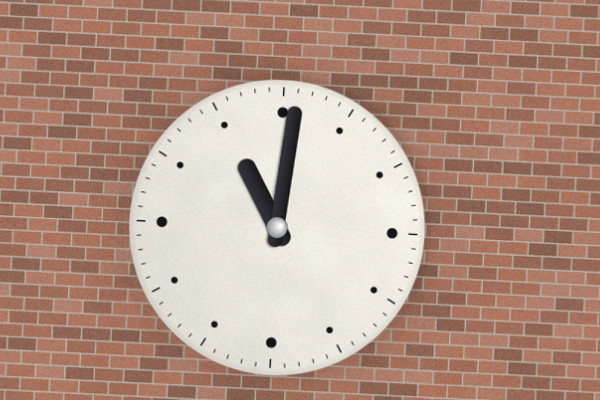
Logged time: 11:01
